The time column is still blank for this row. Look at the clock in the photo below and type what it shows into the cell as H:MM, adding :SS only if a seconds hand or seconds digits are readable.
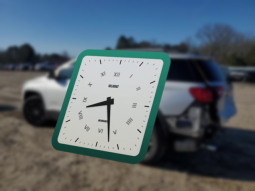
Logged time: 8:27
